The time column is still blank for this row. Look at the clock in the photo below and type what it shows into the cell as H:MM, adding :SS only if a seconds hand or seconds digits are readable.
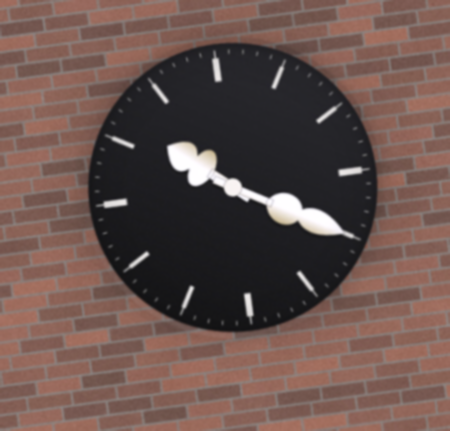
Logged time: 10:20
